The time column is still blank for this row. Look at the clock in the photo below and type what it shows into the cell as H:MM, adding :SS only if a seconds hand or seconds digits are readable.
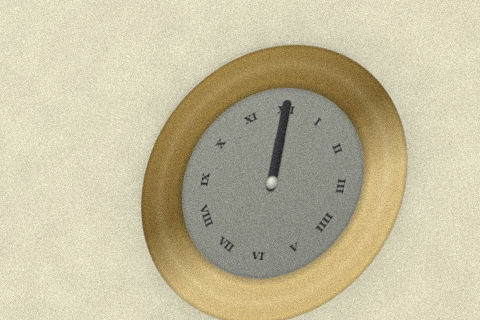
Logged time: 12:00
